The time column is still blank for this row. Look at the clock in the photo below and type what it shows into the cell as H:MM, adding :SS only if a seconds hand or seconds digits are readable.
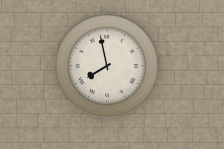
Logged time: 7:58
